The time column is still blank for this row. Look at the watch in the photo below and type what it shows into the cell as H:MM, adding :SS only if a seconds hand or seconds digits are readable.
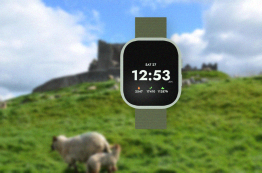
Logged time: 12:53
